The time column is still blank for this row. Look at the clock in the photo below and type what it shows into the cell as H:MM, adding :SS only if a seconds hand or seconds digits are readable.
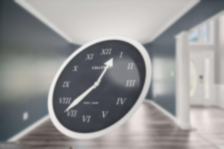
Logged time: 12:37
